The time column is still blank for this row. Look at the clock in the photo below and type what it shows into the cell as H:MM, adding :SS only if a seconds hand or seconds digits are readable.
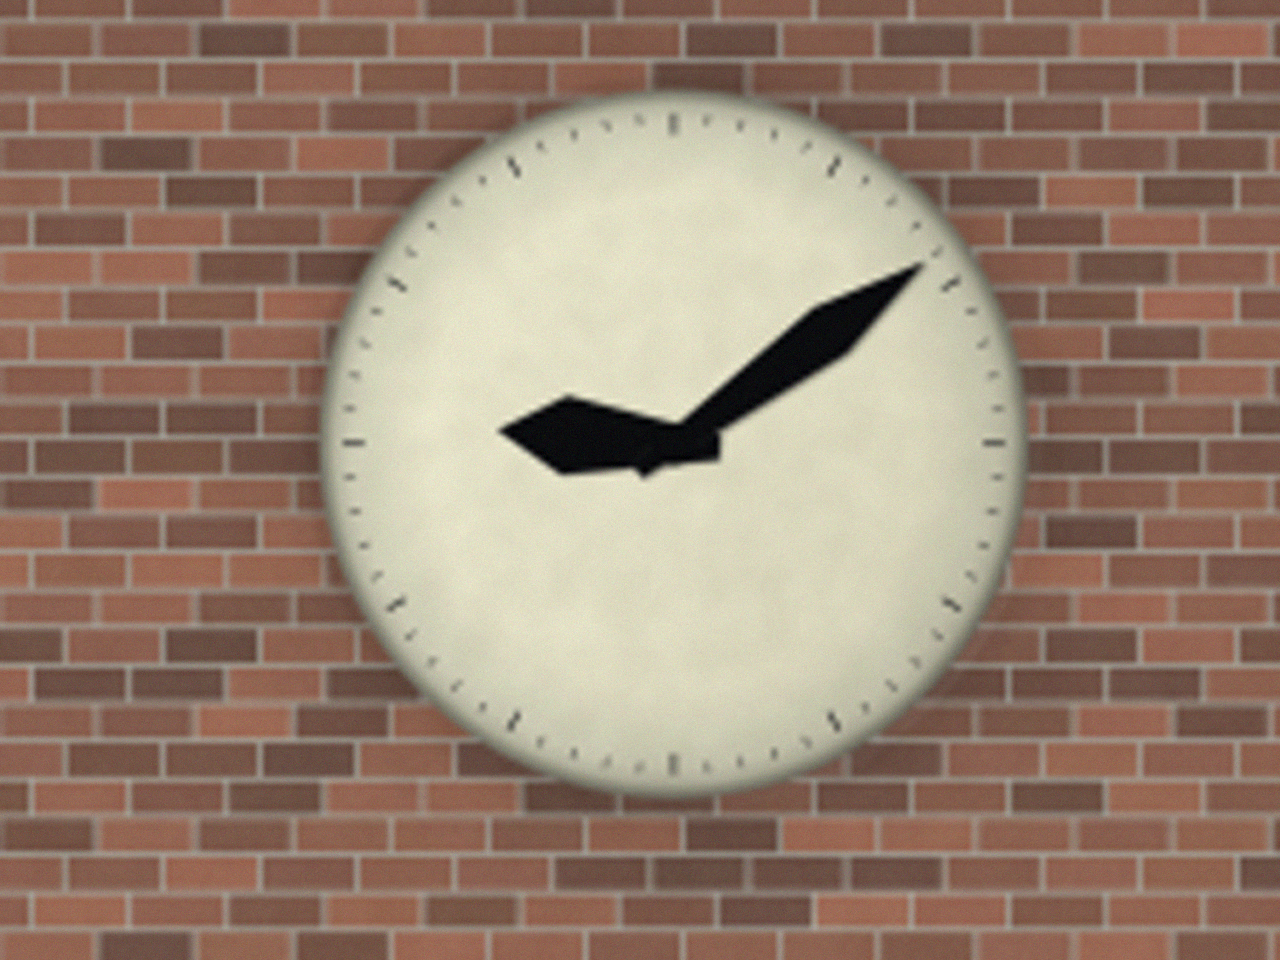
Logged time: 9:09
